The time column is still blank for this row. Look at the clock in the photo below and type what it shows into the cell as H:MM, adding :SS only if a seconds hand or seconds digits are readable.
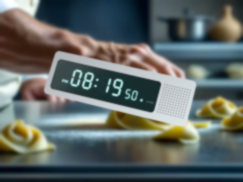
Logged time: 8:19
